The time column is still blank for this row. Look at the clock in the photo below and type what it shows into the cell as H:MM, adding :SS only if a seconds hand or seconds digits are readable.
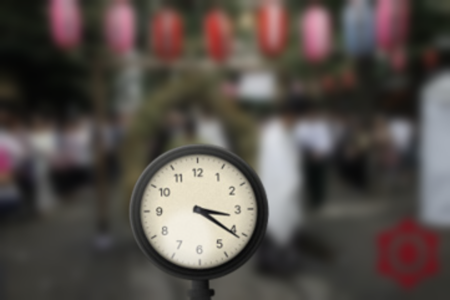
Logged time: 3:21
